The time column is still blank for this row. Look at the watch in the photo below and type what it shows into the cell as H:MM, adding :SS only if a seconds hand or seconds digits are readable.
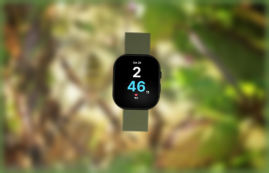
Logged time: 2:46
